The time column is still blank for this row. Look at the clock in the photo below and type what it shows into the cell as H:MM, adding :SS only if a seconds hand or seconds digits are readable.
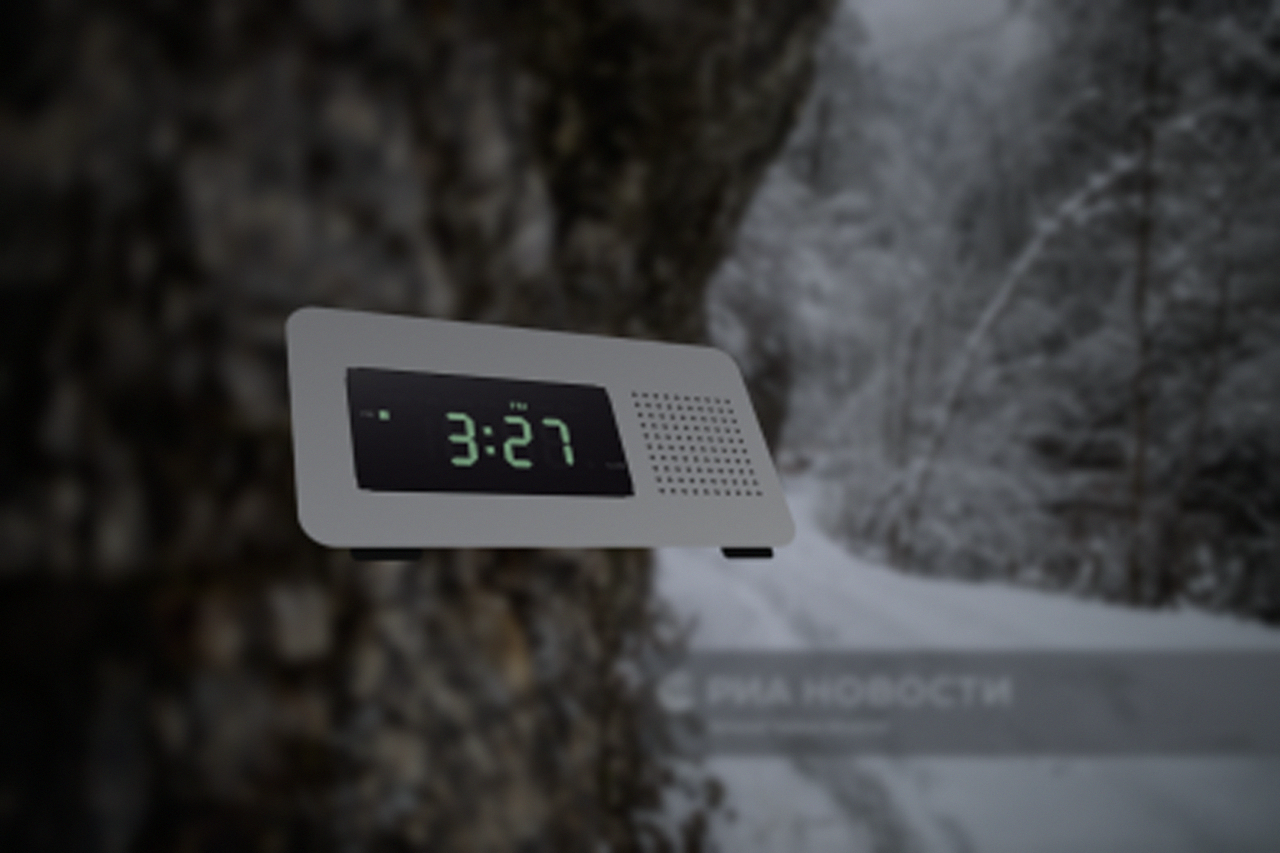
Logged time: 3:27
